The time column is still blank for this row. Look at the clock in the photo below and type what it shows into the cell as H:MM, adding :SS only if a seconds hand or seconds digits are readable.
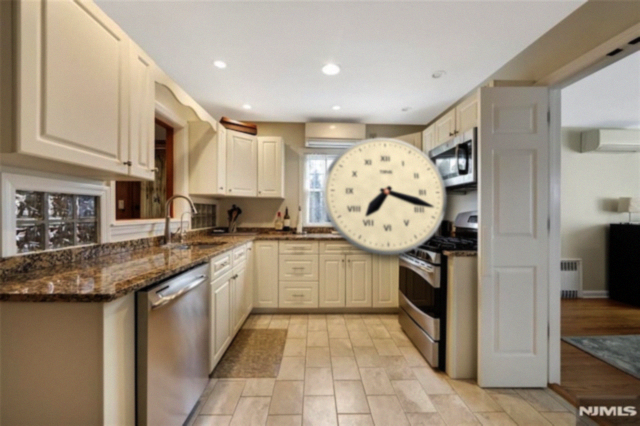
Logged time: 7:18
